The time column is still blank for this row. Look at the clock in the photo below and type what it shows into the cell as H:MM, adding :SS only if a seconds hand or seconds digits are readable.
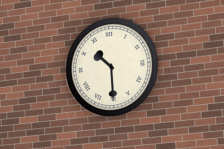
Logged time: 10:30
